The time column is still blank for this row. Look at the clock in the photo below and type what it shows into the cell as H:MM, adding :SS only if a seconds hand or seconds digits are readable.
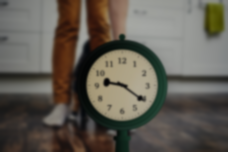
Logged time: 9:21
